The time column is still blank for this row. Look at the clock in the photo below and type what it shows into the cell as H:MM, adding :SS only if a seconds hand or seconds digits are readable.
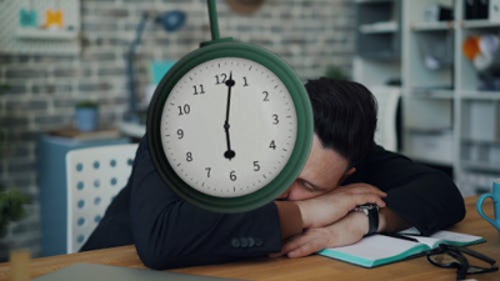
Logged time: 6:02
